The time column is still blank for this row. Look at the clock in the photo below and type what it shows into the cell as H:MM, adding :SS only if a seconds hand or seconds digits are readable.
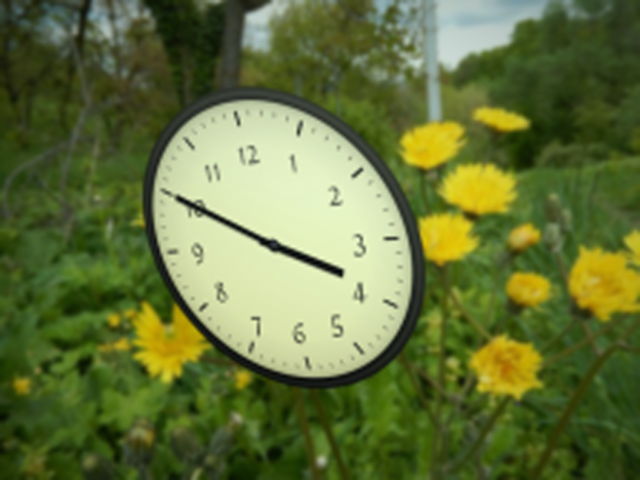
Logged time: 3:50
